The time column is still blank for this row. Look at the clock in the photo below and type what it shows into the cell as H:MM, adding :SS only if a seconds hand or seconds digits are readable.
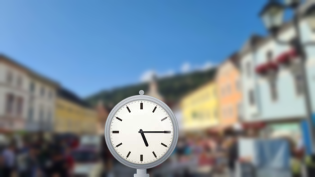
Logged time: 5:15
